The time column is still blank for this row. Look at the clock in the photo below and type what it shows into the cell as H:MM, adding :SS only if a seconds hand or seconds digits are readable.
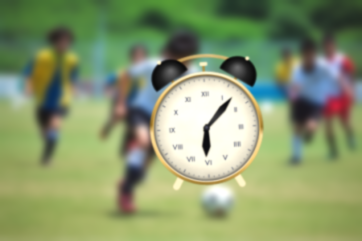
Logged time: 6:07
